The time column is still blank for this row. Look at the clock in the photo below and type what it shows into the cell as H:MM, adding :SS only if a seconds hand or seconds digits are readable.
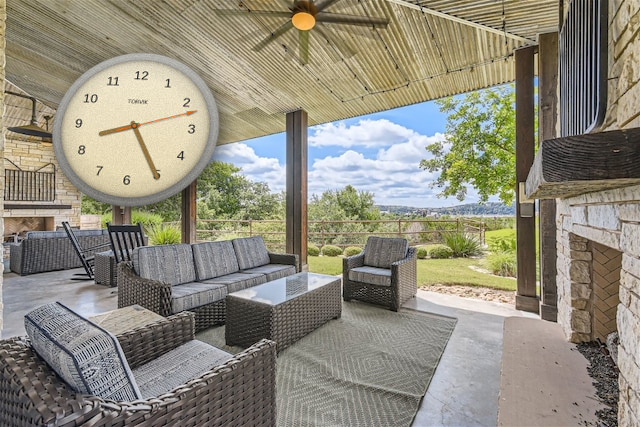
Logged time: 8:25:12
